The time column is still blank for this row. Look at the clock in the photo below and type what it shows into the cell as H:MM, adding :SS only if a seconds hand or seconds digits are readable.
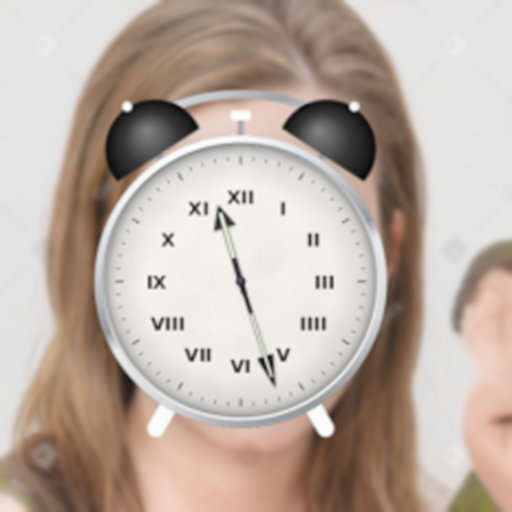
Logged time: 11:27
